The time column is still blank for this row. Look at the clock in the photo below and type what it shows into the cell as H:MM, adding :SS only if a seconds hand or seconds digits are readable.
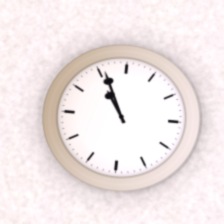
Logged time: 10:56
